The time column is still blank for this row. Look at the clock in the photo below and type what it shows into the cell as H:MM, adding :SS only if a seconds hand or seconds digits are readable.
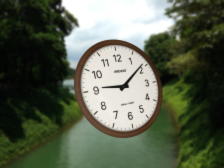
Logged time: 9:09
